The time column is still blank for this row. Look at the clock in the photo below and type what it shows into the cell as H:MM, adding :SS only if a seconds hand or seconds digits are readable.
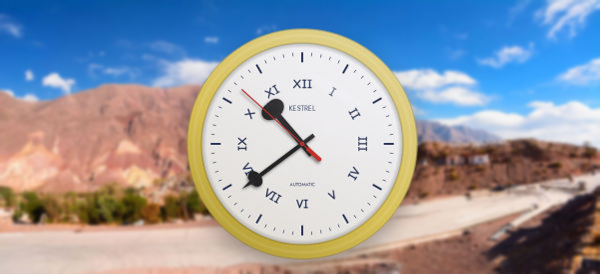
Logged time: 10:38:52
